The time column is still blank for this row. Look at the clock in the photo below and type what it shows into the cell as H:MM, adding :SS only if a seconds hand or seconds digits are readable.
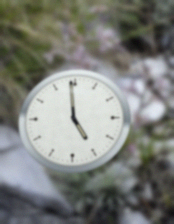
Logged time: 4:59
